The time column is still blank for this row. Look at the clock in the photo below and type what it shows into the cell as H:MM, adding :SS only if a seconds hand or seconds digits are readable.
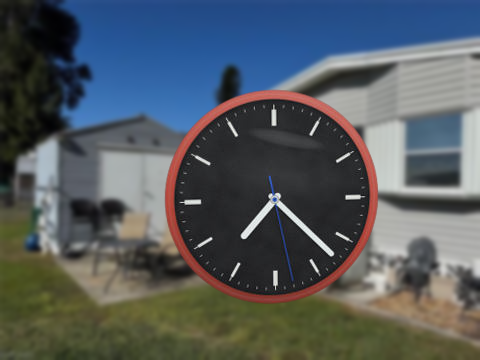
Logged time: 7:22:28
